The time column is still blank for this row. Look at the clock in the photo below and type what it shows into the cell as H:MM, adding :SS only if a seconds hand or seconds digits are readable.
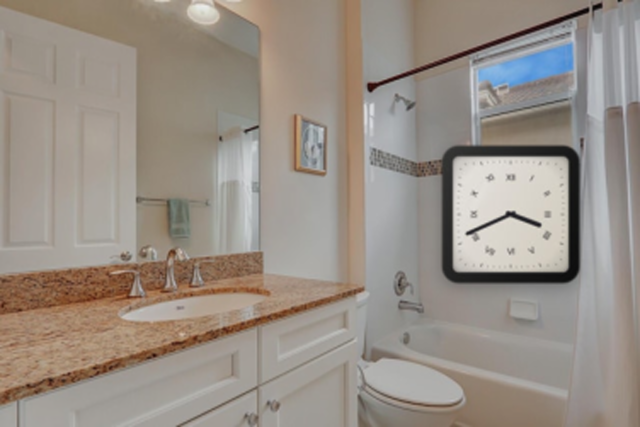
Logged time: 3:41
